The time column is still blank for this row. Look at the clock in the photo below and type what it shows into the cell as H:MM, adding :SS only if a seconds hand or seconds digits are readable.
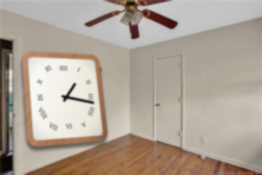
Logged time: 1:17
